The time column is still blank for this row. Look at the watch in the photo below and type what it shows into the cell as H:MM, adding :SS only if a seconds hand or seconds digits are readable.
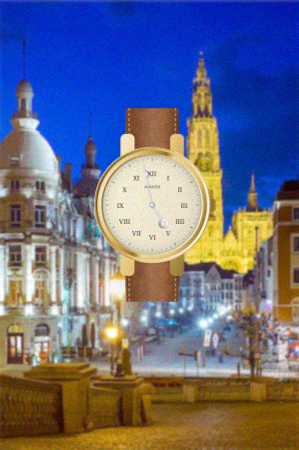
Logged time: 4:58
